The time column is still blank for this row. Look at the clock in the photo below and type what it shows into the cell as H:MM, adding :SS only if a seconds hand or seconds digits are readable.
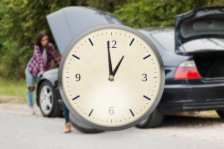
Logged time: 12:59
